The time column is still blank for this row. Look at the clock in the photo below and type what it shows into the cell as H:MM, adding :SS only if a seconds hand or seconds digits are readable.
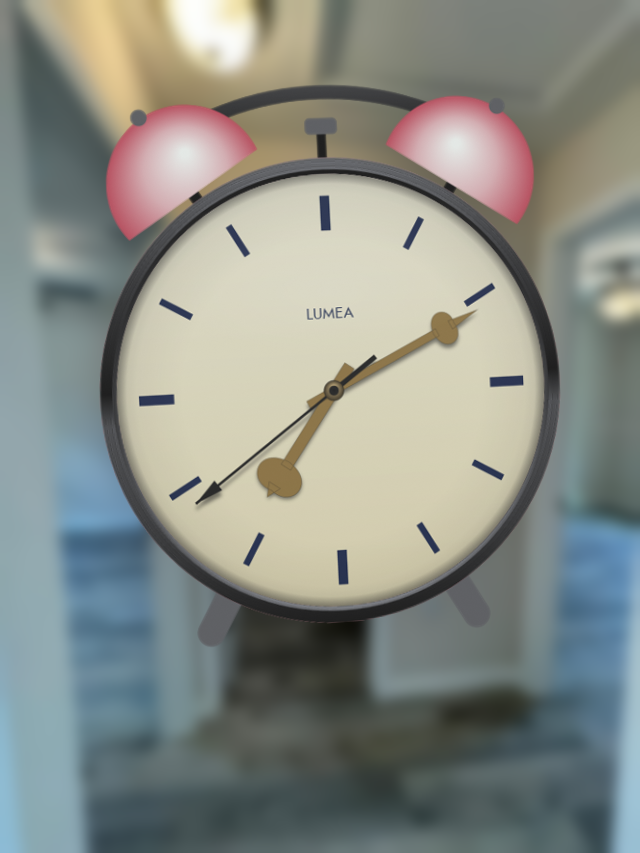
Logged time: 7:10:39
